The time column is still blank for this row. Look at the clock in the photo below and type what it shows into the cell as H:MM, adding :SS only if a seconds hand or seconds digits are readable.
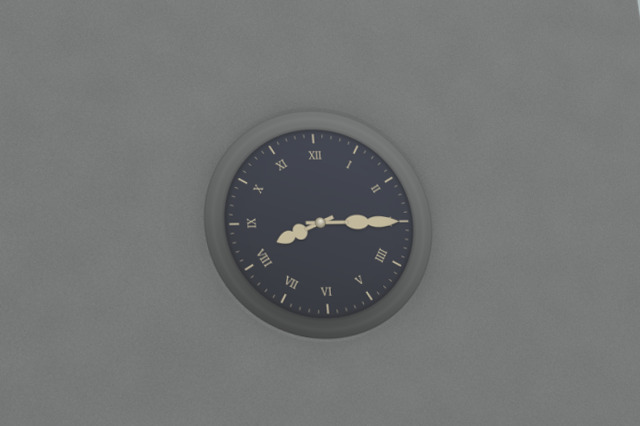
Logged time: 8:15
